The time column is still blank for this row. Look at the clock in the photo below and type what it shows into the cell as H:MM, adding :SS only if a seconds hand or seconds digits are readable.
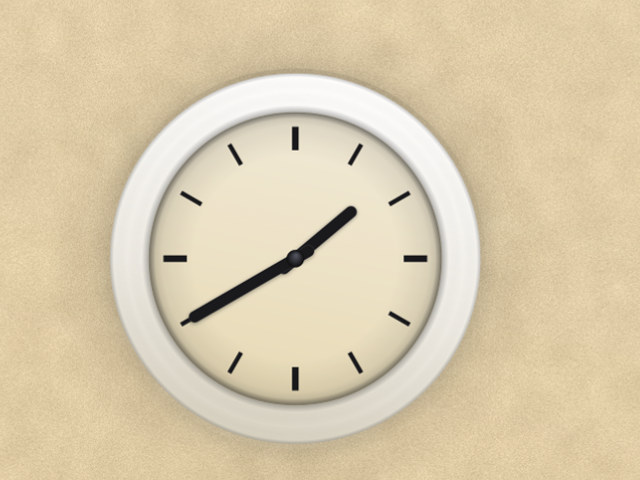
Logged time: 1:40
